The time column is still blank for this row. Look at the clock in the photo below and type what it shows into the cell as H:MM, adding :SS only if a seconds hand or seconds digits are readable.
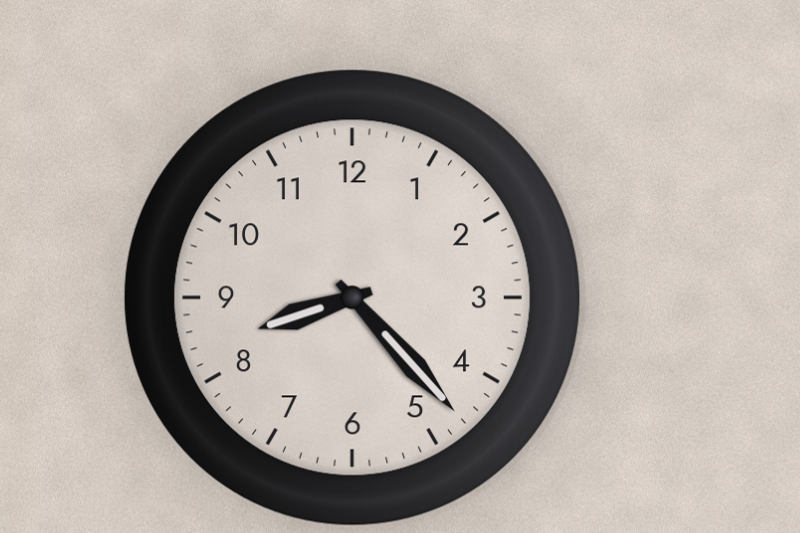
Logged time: 8:23
